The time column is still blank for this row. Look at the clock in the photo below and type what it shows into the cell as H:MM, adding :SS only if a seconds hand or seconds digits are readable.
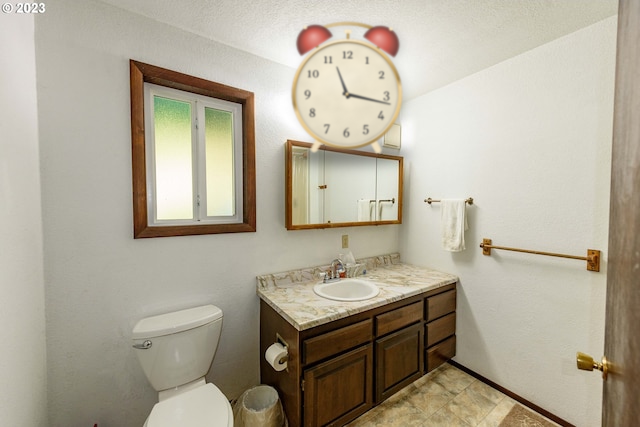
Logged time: 11:17
